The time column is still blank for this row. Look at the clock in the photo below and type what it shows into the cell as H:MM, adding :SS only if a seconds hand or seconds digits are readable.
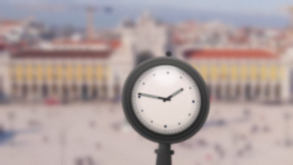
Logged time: 1:46
